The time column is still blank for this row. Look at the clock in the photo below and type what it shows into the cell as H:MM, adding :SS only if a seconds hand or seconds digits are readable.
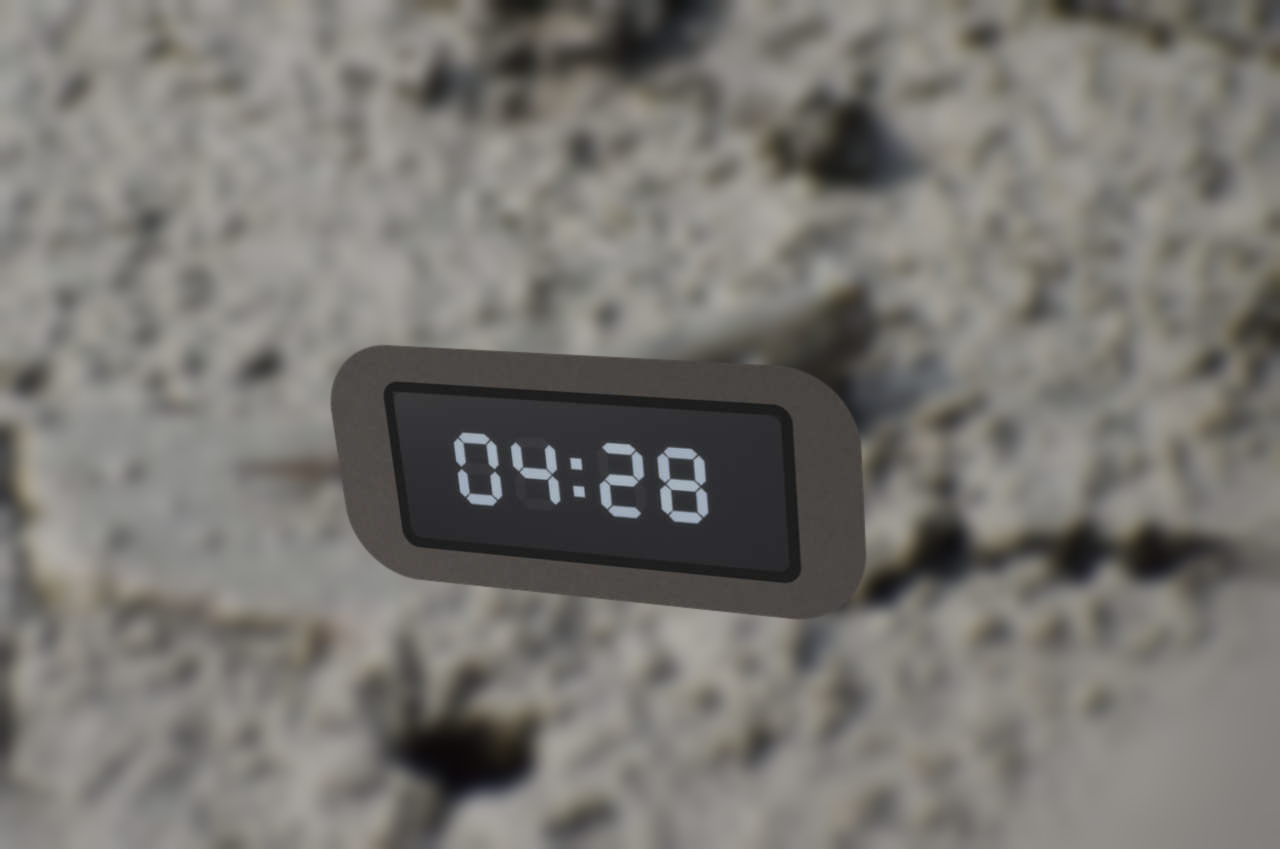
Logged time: 4:28
